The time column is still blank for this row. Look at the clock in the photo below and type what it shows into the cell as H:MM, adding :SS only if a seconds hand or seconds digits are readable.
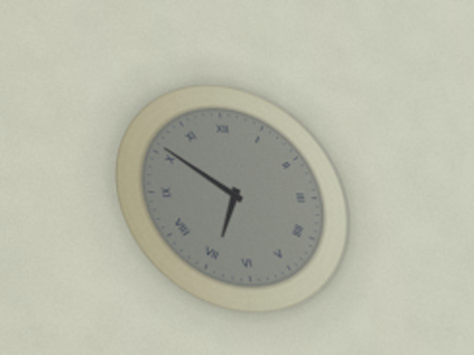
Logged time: 6:51
